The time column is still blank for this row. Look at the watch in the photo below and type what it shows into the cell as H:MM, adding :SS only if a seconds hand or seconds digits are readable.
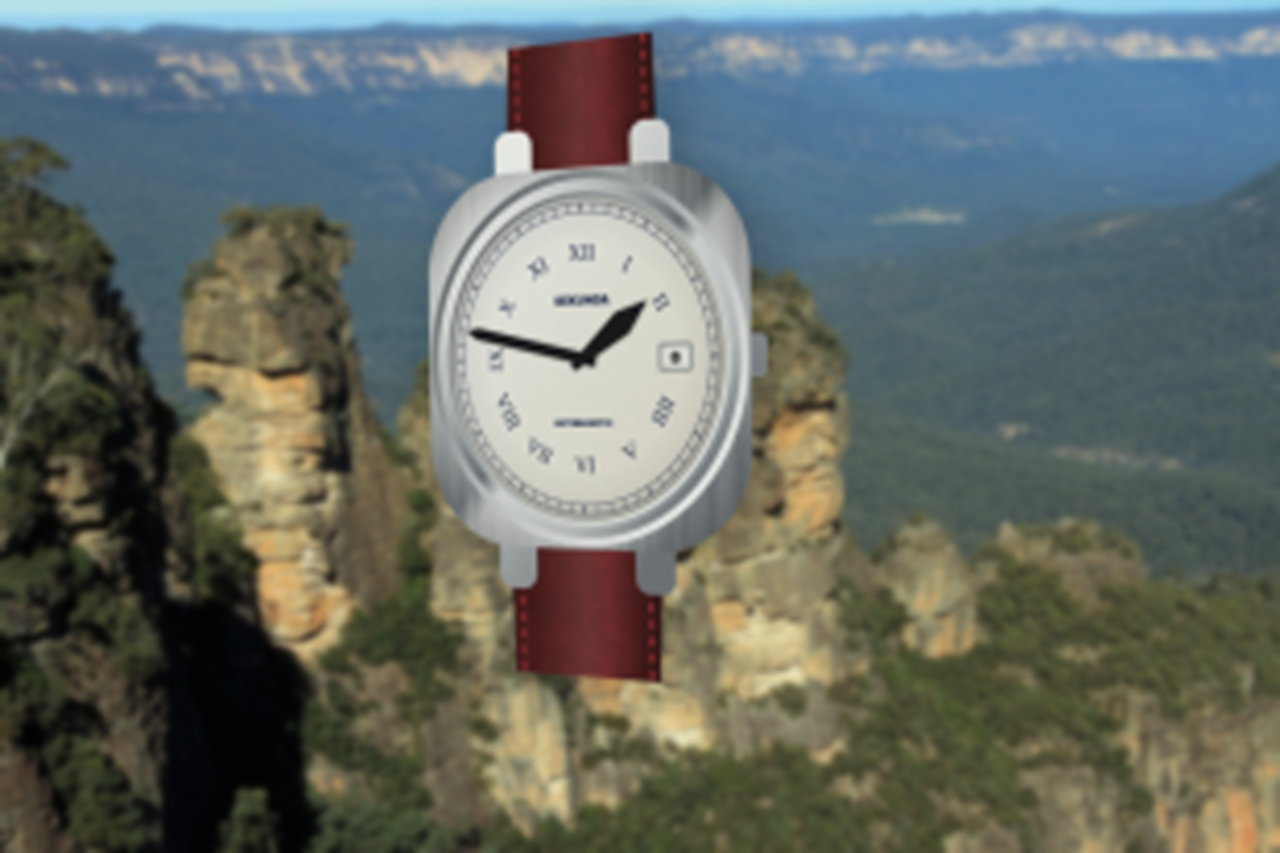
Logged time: 1:47
